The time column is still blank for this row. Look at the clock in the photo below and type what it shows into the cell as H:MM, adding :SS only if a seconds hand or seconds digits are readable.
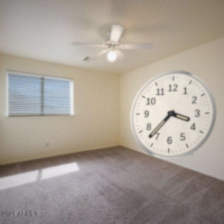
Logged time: 3:37
